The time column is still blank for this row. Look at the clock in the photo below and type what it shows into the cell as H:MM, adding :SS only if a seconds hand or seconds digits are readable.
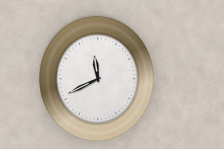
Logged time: 11:41
